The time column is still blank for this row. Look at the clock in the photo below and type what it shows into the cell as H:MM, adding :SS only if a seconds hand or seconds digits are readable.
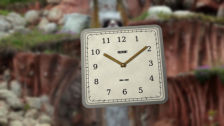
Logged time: 10:09
